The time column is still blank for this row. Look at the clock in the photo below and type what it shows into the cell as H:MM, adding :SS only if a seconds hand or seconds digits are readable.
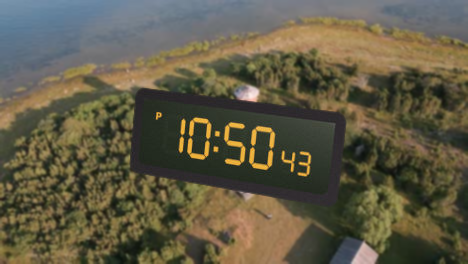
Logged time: 10:50:43
